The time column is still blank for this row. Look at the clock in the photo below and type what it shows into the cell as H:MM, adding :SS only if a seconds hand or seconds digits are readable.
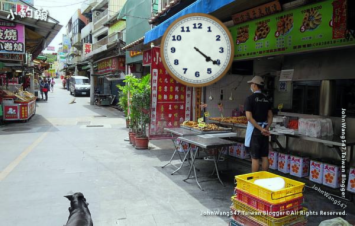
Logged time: 4:21
